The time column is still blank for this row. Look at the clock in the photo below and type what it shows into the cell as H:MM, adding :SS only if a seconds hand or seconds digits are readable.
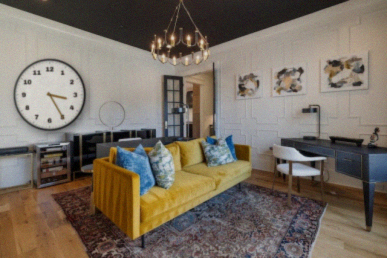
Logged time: 3:25
